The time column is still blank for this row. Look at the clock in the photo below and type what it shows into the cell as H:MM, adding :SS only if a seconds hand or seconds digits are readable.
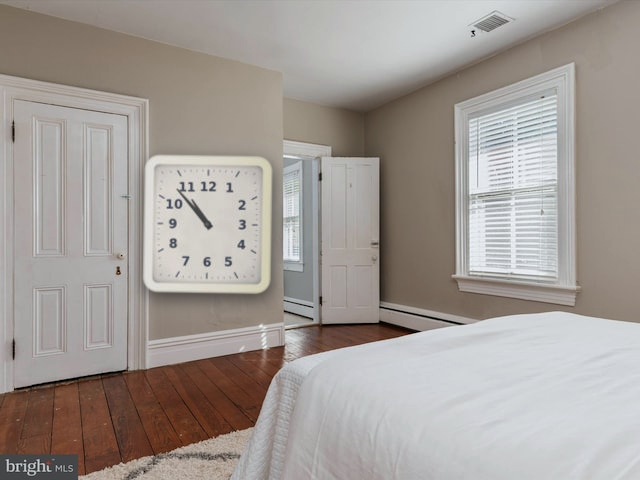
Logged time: 10:53
